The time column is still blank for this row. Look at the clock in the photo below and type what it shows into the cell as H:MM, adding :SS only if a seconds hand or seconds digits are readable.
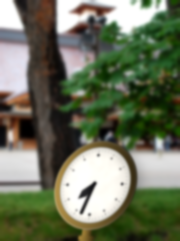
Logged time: 7:33
